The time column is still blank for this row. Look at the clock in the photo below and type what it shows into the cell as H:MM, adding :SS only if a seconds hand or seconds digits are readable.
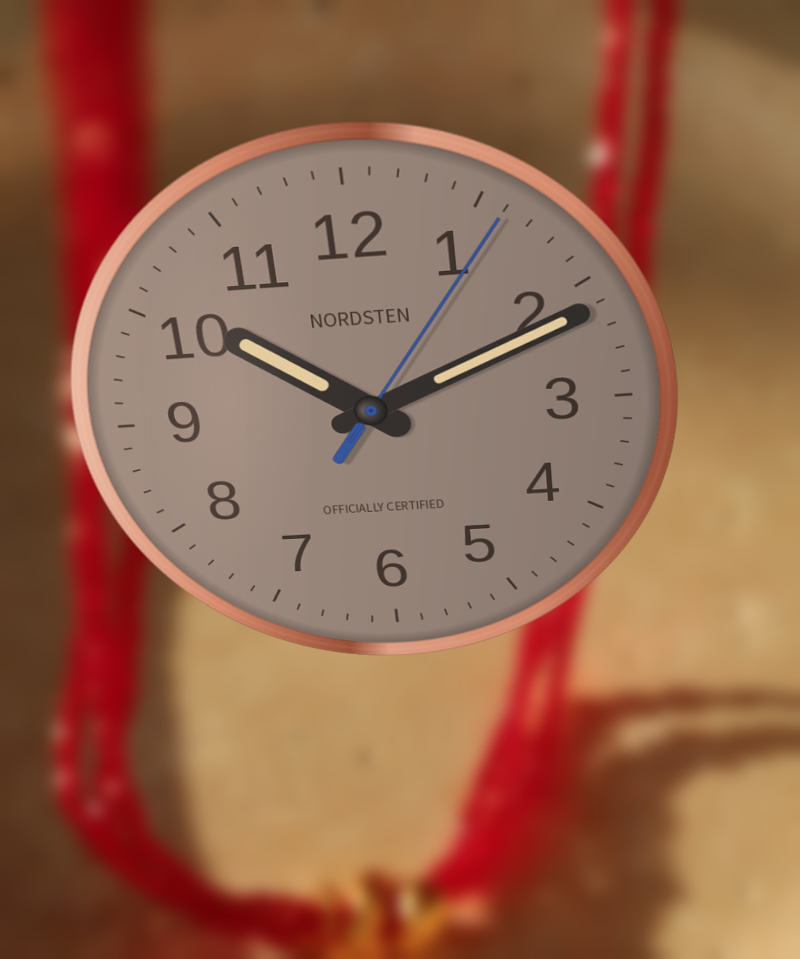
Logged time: 10:11:06
